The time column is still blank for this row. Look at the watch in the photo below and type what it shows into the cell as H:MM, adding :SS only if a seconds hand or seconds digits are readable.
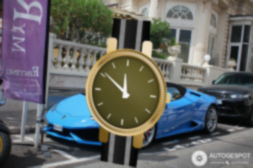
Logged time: 11:51
